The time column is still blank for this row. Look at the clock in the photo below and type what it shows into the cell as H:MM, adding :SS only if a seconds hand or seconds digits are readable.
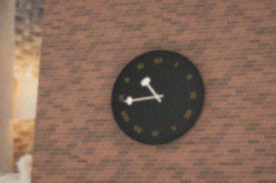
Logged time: 10:44
